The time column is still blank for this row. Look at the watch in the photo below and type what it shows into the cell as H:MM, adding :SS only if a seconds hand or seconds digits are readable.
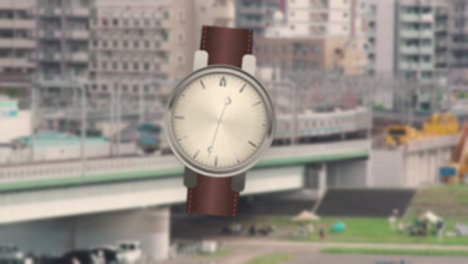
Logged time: 12:32
